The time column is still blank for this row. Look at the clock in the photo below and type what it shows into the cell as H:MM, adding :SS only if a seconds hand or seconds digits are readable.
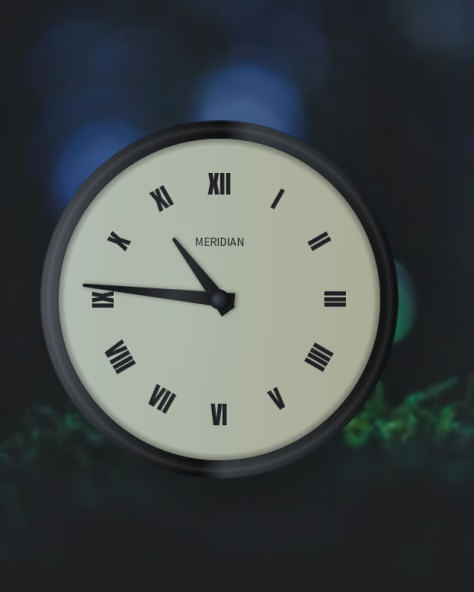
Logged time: 10:46
